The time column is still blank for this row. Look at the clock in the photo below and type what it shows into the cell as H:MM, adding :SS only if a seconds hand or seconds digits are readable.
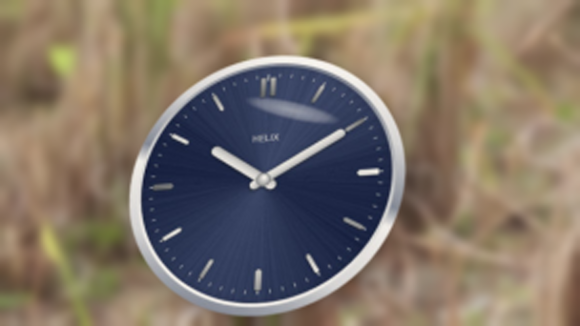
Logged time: 10:10
